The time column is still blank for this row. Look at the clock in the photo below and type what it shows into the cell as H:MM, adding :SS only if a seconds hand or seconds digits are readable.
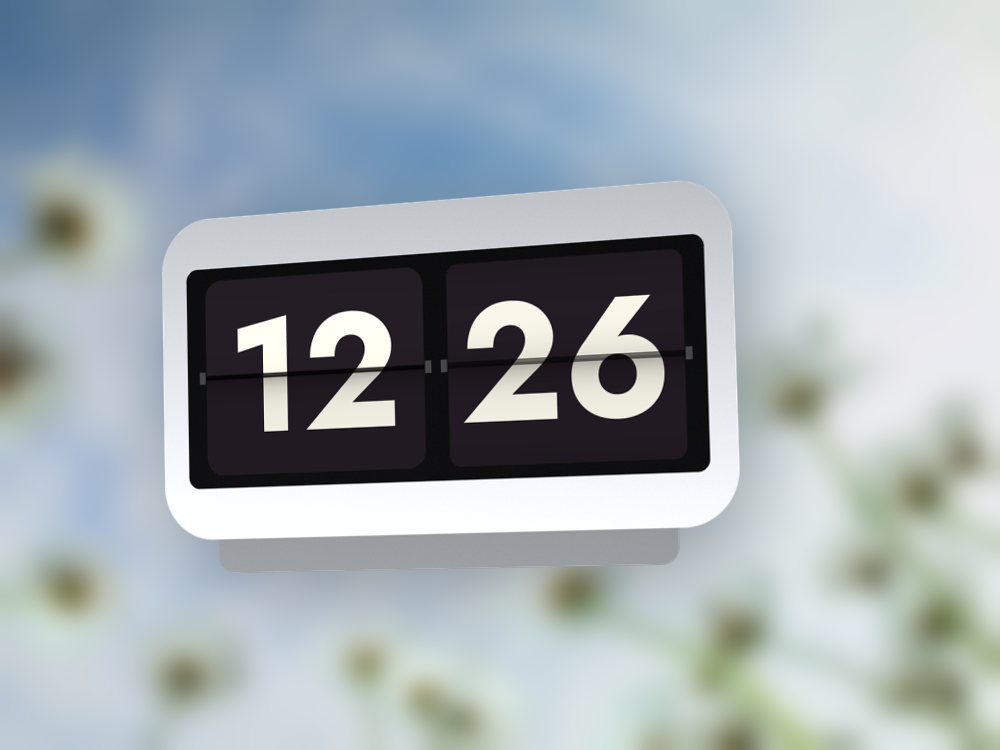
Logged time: 12:26
